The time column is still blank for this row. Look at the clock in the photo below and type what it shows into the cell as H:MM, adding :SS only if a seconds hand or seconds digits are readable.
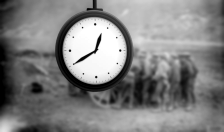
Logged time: 12:40
